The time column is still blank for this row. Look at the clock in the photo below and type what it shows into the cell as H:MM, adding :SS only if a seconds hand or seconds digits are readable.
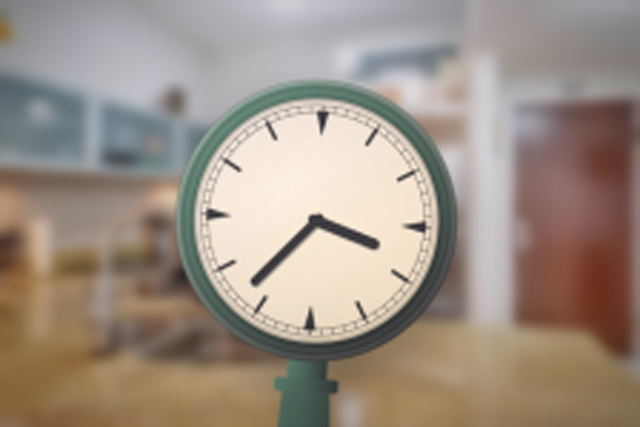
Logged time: 3:37
